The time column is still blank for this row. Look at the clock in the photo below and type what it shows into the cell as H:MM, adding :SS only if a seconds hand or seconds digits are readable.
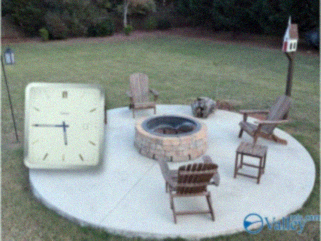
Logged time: 5:45
